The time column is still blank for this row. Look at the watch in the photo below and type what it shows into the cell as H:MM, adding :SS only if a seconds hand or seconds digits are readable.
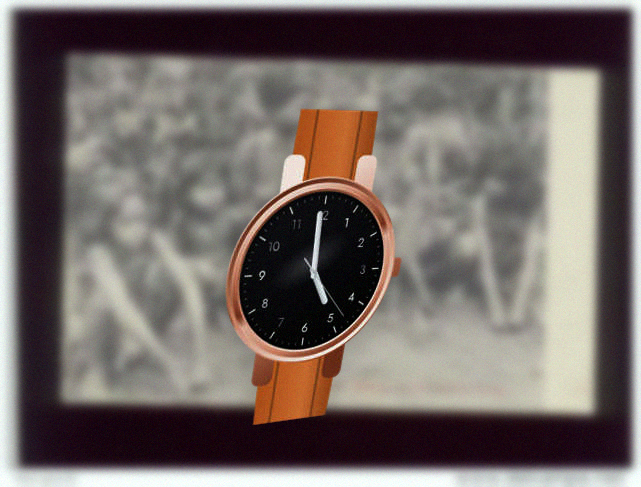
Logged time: 4:59:23
